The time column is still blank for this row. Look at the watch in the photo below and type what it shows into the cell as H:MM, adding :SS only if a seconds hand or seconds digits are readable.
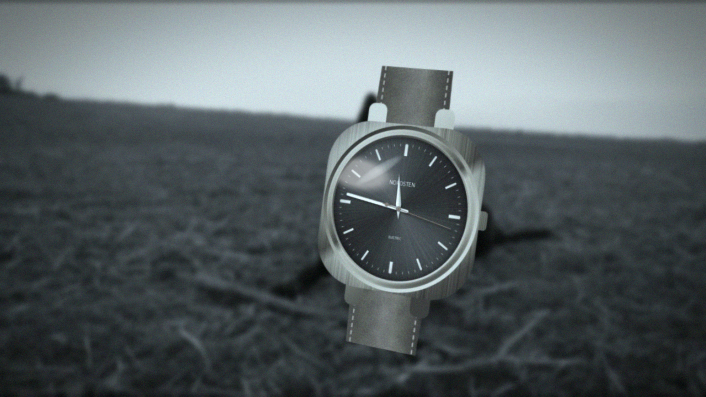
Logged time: 11:46:17
